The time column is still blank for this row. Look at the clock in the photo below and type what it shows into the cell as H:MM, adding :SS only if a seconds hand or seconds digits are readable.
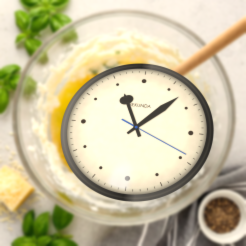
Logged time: 11:07:19
